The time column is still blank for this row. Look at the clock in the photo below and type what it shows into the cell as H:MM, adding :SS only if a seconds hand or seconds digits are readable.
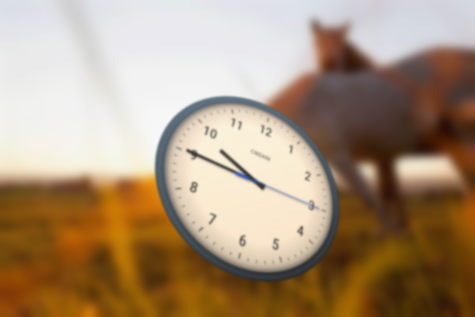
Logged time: 9:45:15
